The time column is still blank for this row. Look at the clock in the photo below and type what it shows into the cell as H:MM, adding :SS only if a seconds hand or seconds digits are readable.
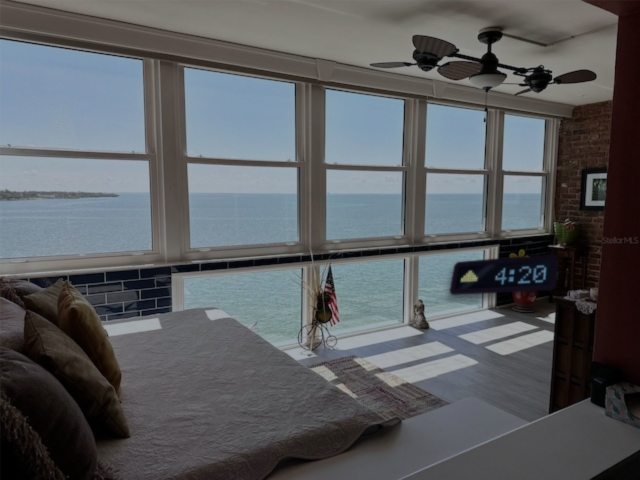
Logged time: 4:20
